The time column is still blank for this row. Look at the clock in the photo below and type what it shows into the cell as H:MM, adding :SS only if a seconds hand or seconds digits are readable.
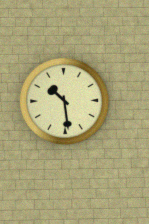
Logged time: 10:29
